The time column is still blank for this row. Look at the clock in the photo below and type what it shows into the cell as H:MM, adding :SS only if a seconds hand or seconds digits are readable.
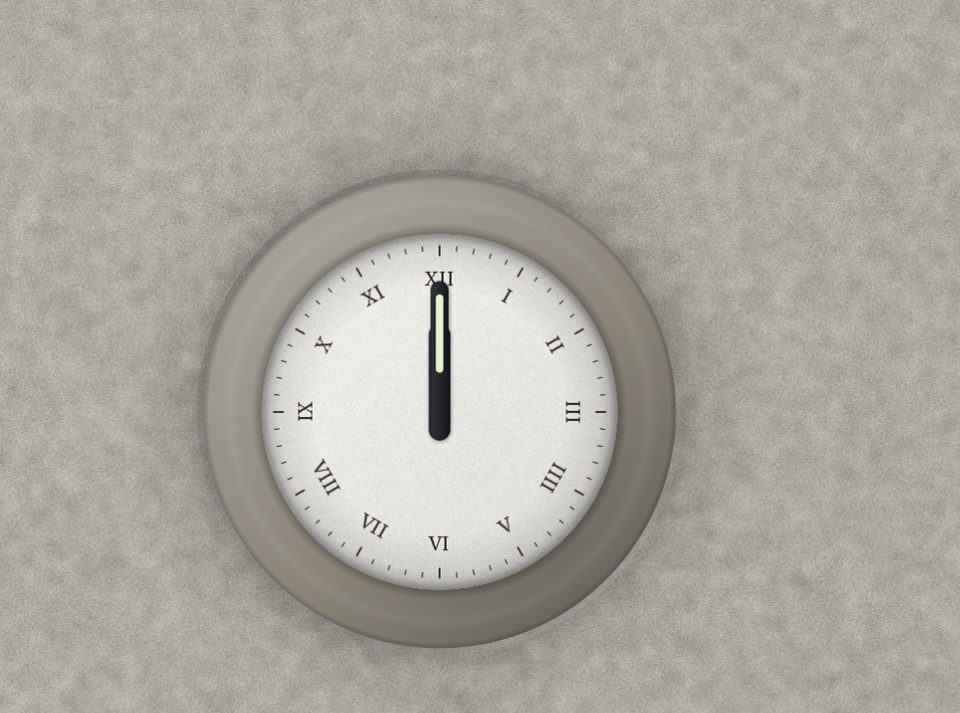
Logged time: 12:00
